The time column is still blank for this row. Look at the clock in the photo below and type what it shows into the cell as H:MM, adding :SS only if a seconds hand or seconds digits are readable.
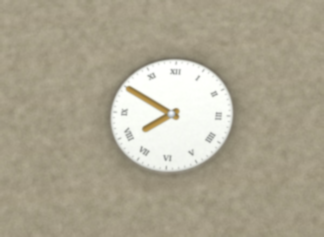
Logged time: 7:50
